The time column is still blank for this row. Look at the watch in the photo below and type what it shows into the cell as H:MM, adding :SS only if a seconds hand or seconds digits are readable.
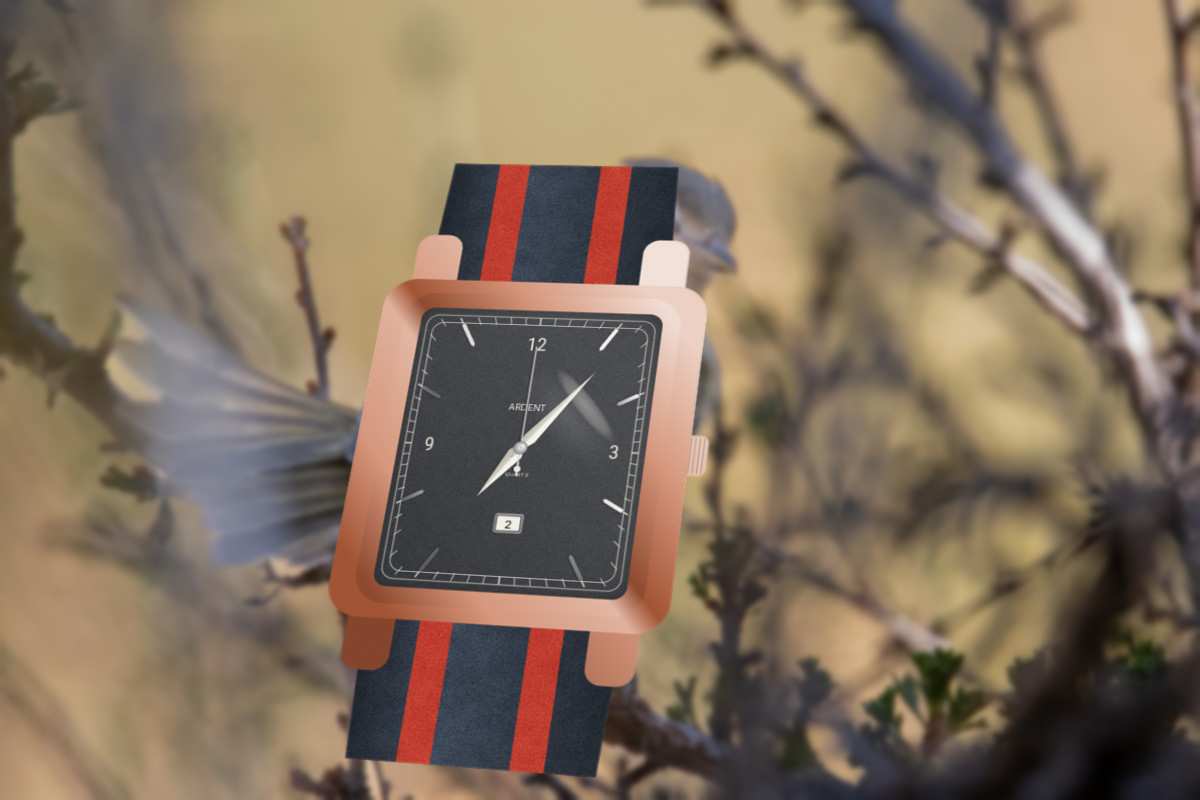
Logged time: 7:06:00
